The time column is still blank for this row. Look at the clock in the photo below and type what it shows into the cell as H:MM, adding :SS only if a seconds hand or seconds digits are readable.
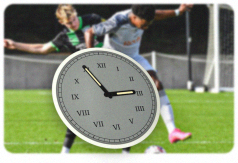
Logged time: 2:55
